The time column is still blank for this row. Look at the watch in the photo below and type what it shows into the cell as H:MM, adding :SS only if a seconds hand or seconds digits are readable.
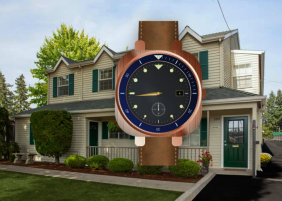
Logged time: 8:44
